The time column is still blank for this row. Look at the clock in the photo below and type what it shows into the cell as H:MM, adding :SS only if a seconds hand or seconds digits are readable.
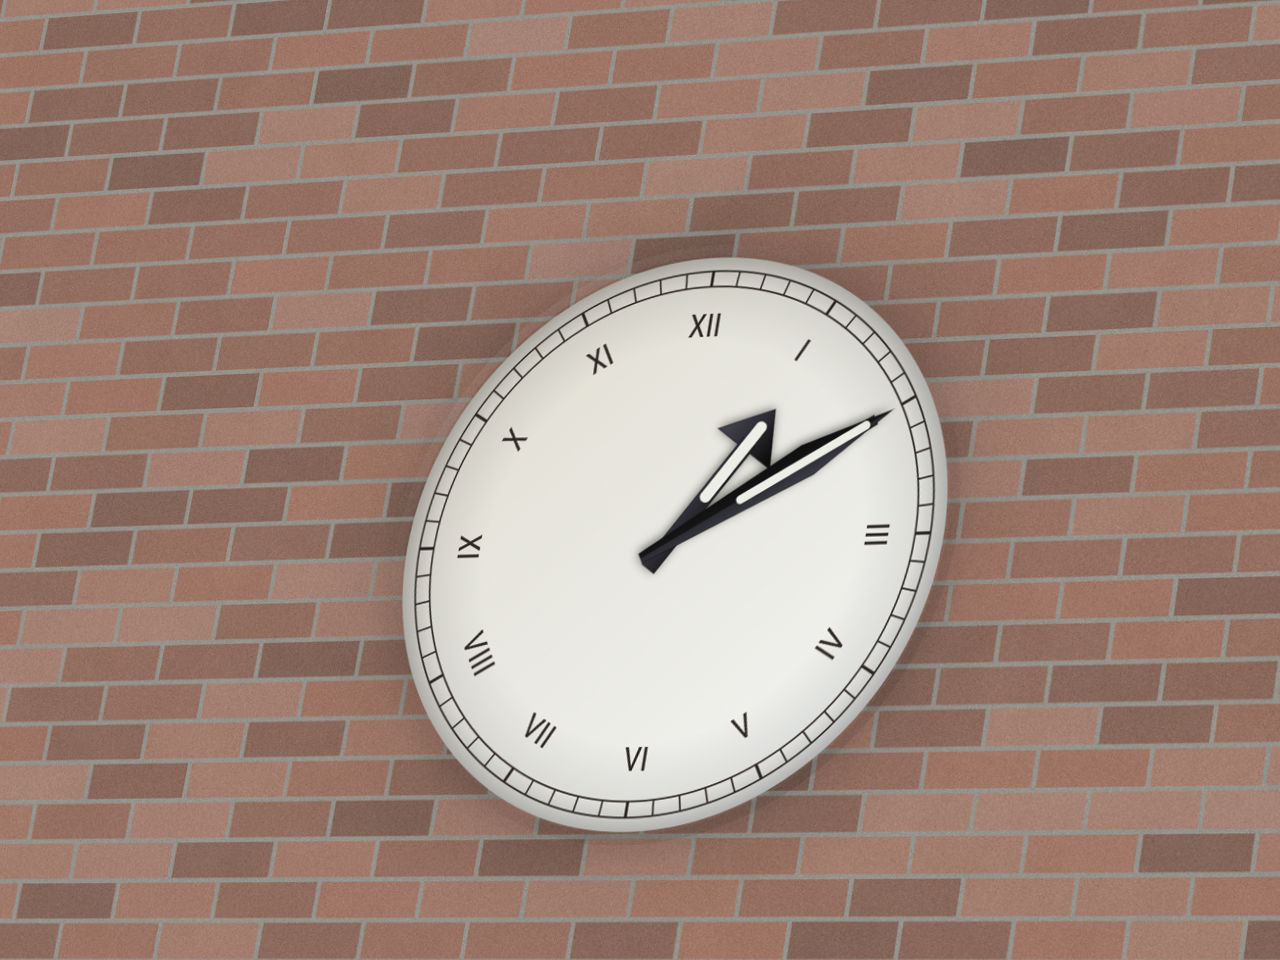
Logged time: 1:10
